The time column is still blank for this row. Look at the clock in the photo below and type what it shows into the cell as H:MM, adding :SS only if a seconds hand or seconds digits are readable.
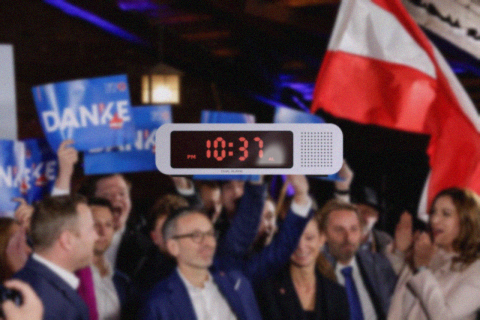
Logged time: 10:37
